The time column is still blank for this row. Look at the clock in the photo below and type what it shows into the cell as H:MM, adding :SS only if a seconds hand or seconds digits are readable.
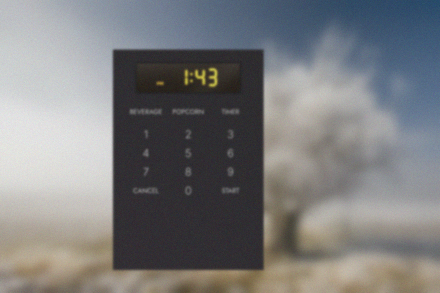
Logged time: 1:43
